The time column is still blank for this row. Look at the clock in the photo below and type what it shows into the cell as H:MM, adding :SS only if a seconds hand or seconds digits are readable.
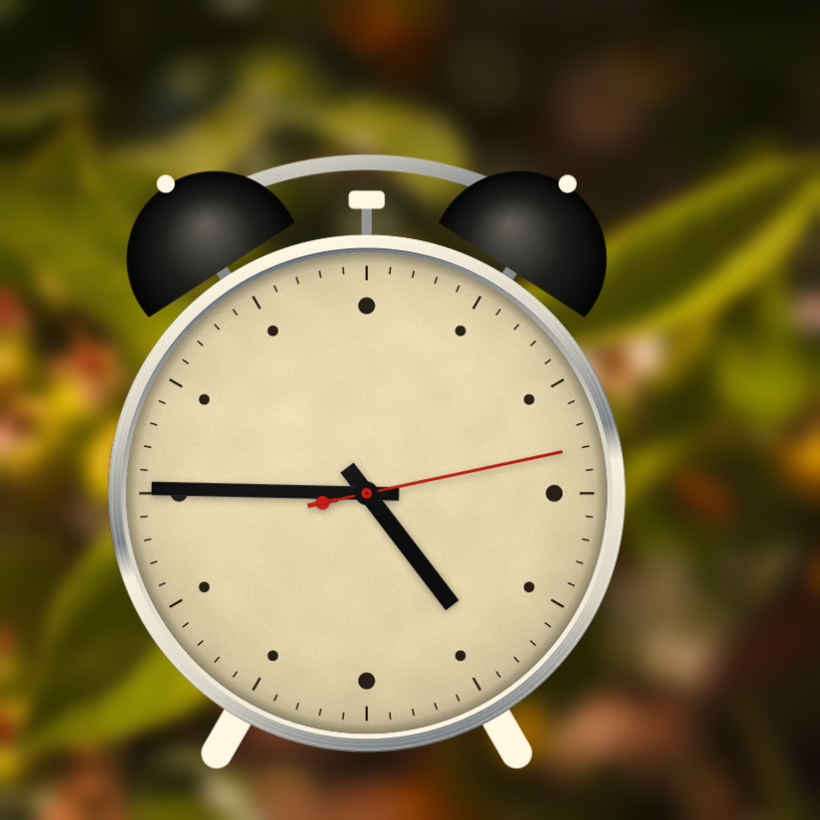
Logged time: 4:45:13
